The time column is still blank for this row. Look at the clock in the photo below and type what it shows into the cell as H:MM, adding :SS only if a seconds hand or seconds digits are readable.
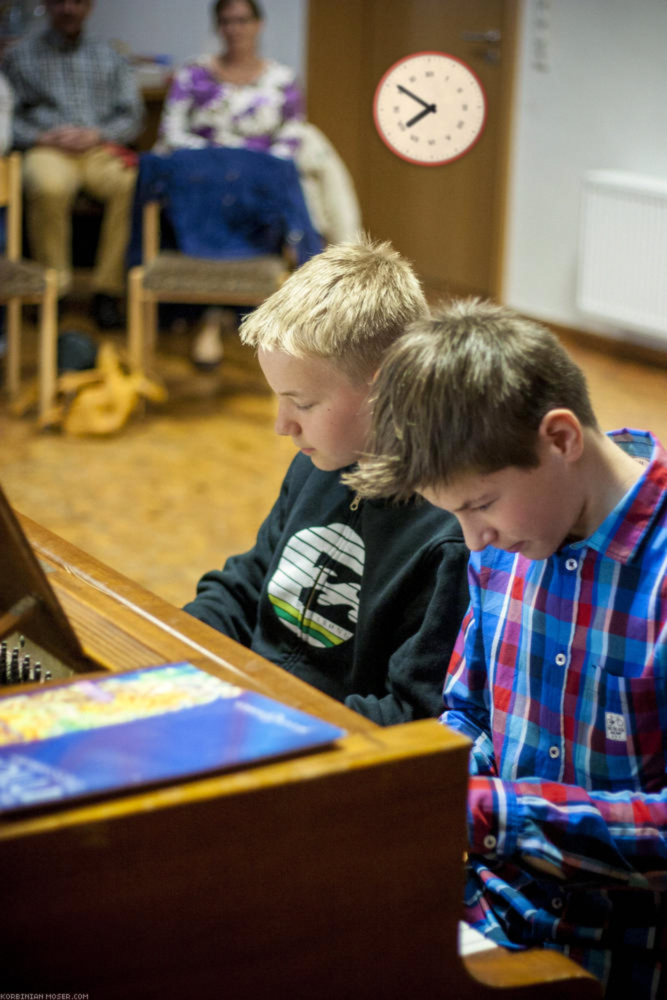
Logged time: 7:51
